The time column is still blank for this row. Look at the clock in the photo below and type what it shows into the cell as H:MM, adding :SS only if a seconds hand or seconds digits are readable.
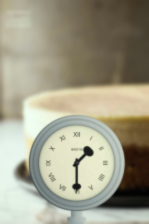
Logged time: 1:30
